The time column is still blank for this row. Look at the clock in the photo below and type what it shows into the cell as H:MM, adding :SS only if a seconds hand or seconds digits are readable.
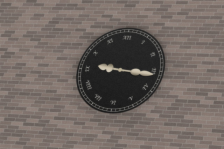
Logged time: 9:16
